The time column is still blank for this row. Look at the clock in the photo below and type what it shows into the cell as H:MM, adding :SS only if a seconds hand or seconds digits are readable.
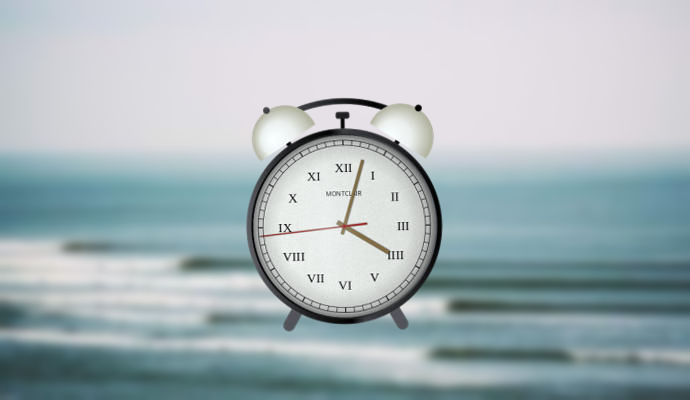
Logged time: 4:02:44
